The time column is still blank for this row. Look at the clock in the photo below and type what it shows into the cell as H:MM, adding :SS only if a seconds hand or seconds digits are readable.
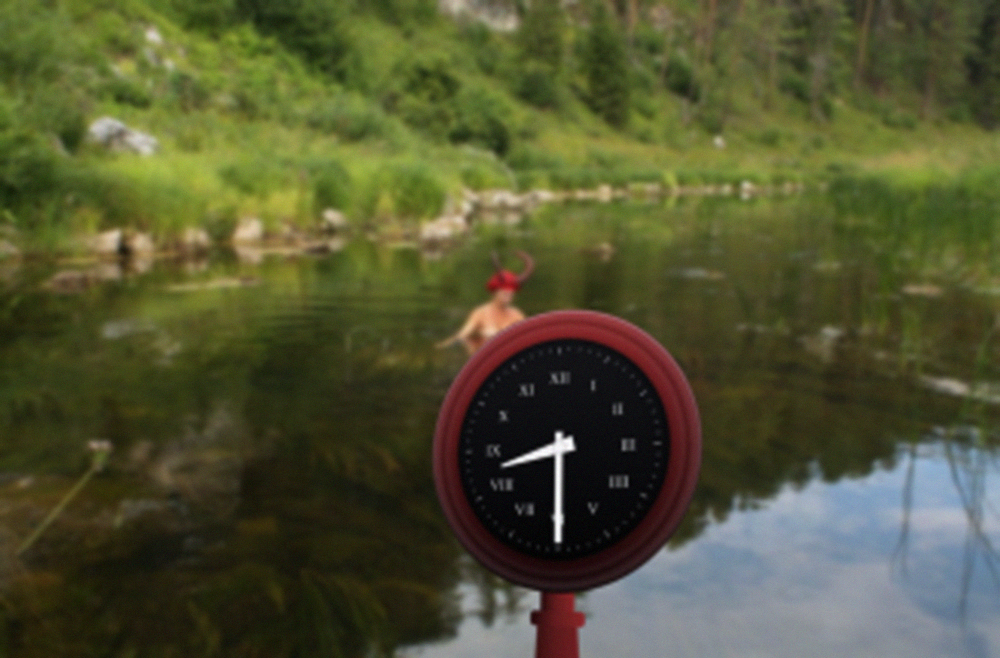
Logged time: 8:30
